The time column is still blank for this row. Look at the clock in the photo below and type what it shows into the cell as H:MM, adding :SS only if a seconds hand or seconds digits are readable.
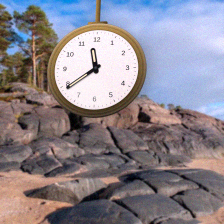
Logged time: 11:39
